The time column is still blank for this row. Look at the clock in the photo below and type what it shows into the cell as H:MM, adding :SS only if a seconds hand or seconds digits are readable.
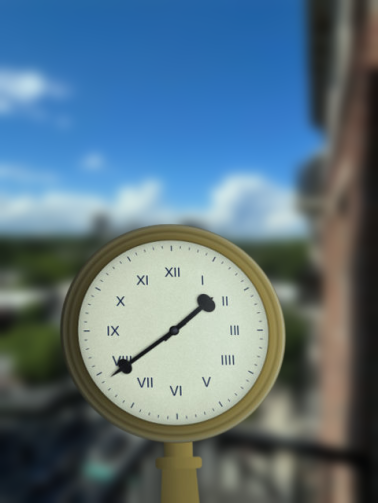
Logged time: 1:39
